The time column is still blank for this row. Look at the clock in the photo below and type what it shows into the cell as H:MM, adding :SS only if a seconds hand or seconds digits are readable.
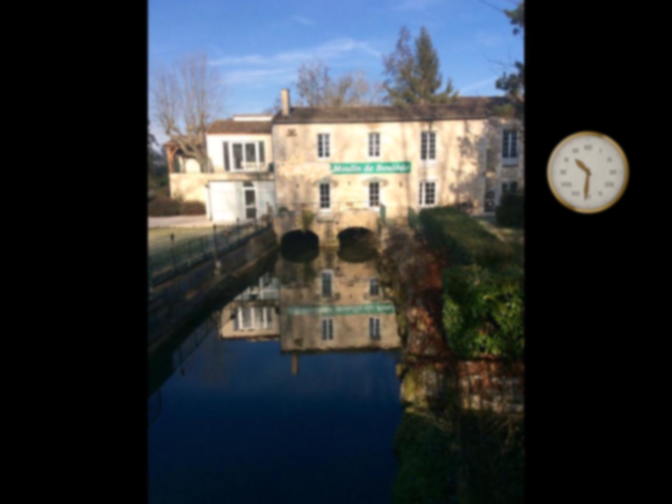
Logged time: 10:31
